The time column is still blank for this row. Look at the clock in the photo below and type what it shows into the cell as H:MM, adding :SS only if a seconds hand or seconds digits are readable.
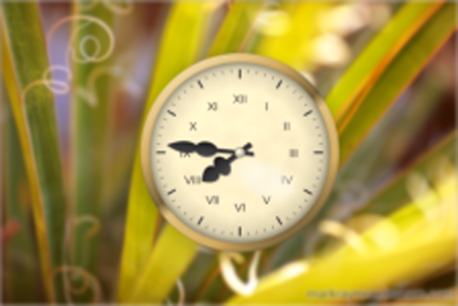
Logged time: 7:46
